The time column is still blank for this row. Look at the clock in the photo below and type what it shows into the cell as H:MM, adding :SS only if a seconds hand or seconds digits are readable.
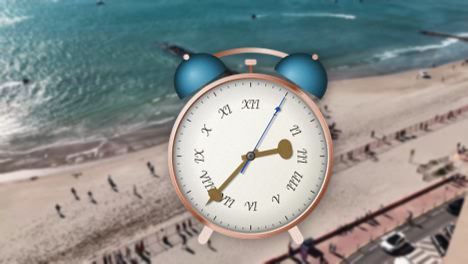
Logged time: 2:37:05
